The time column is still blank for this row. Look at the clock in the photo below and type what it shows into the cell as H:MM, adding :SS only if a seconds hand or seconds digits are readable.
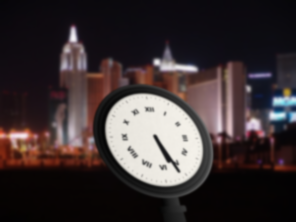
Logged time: 5:26
